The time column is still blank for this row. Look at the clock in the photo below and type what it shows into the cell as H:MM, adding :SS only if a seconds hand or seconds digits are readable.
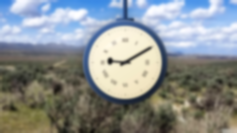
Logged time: 9:10
